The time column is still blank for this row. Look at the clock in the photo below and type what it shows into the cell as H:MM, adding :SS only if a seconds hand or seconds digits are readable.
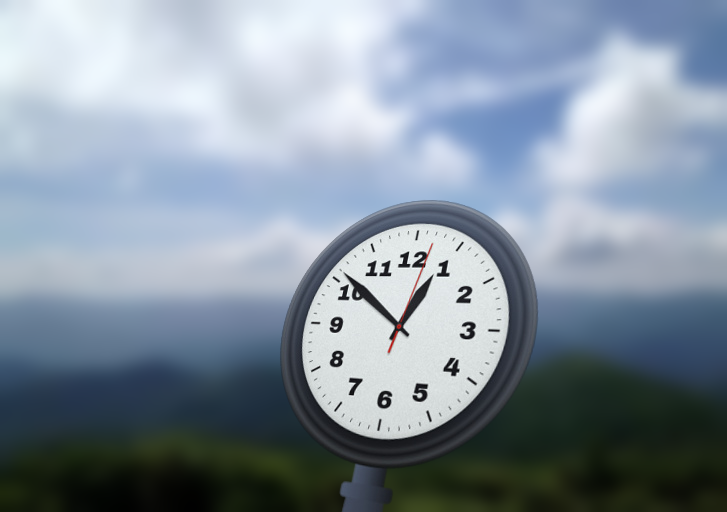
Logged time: 12:51:02
